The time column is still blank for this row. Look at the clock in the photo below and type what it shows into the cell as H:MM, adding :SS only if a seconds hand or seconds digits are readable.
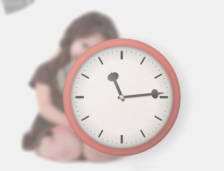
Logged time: 11:14
